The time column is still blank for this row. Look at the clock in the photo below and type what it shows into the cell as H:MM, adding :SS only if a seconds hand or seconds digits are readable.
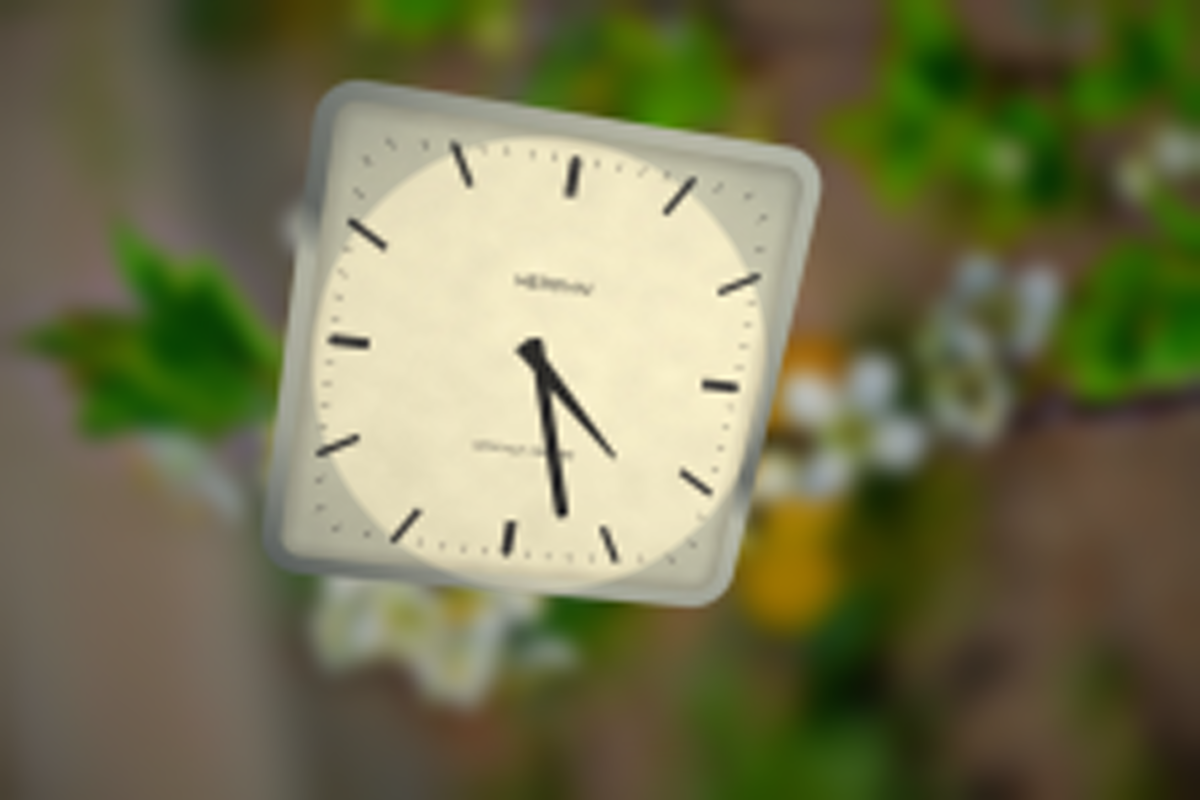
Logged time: 4:27
